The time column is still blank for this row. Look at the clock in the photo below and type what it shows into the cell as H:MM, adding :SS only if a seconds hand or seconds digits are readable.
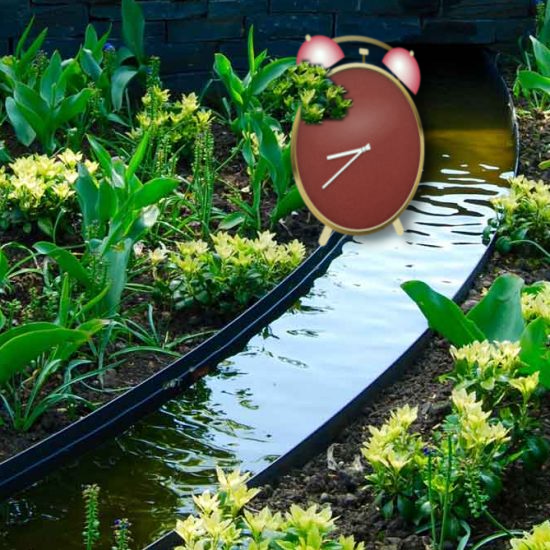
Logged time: 8:39
